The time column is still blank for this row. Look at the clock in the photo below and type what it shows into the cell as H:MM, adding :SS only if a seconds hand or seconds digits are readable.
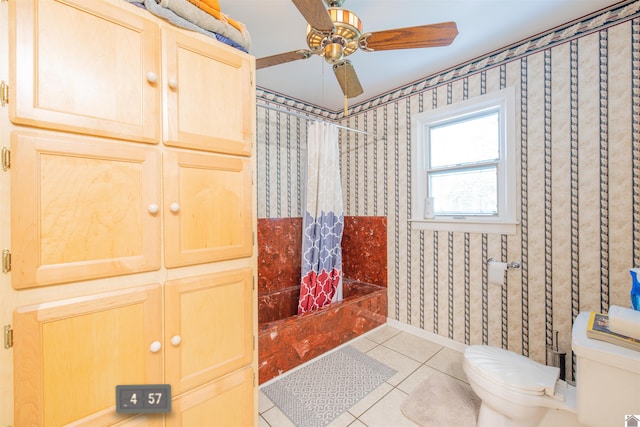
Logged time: 4:57
